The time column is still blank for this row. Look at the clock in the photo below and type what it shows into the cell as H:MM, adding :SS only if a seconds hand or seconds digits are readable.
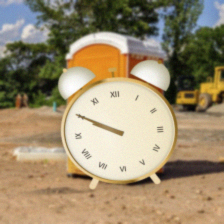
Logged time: 9:50
